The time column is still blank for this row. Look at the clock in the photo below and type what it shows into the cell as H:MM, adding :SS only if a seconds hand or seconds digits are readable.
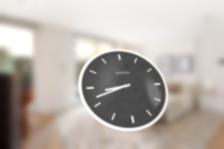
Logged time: 8:42
